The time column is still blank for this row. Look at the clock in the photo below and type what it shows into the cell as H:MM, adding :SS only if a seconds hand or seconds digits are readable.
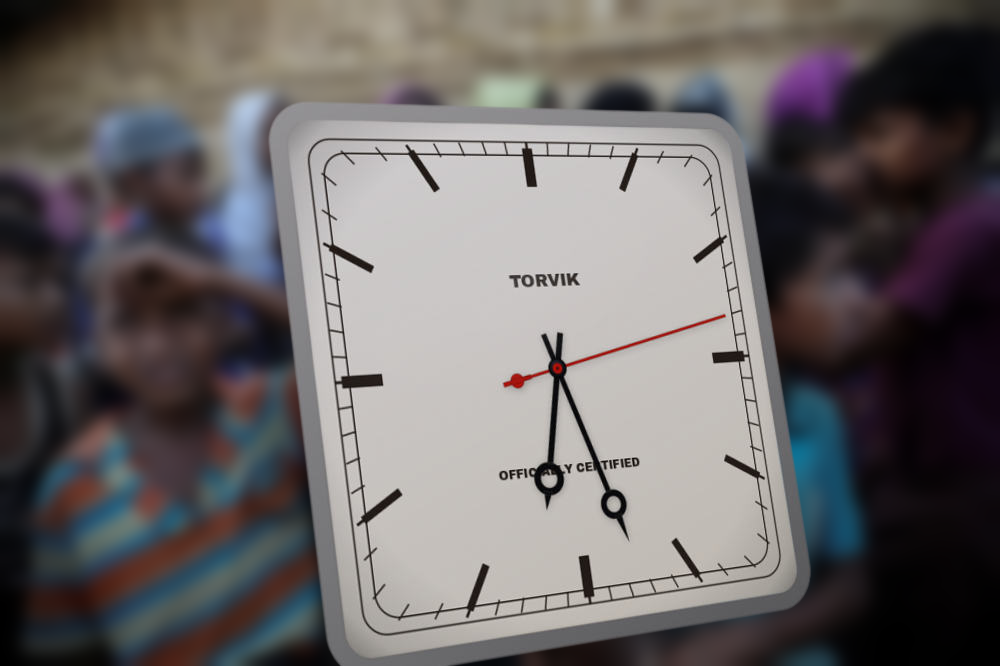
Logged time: 6:27:13
